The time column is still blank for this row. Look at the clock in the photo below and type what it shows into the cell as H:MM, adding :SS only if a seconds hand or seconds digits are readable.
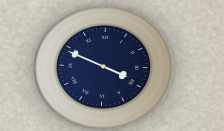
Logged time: 3:49
